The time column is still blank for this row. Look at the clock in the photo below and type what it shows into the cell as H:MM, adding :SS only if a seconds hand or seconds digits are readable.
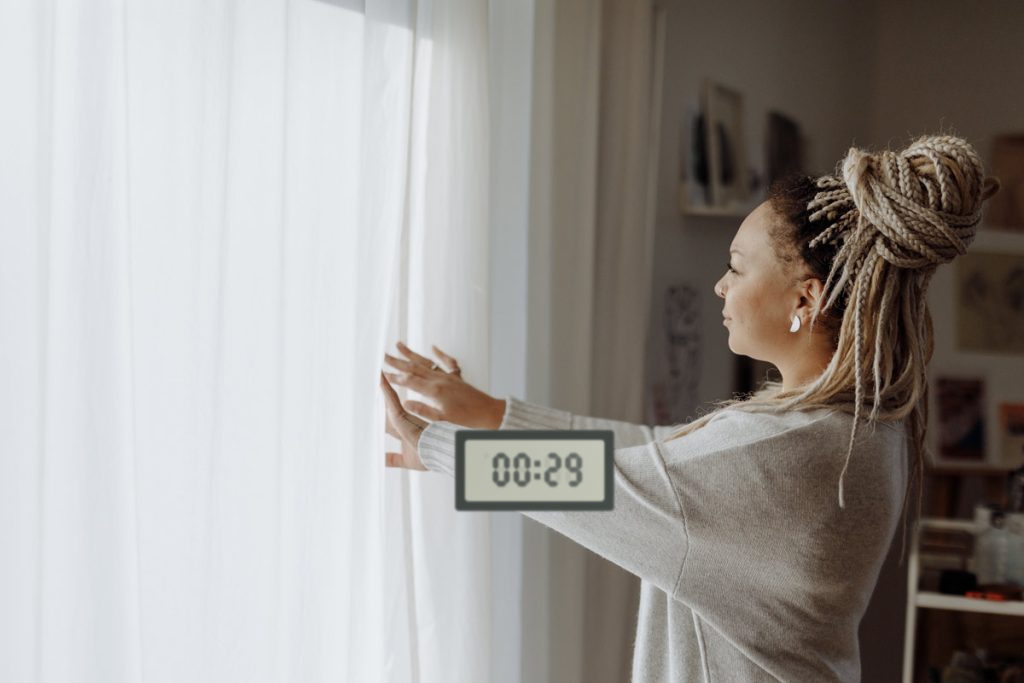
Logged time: 0:29
